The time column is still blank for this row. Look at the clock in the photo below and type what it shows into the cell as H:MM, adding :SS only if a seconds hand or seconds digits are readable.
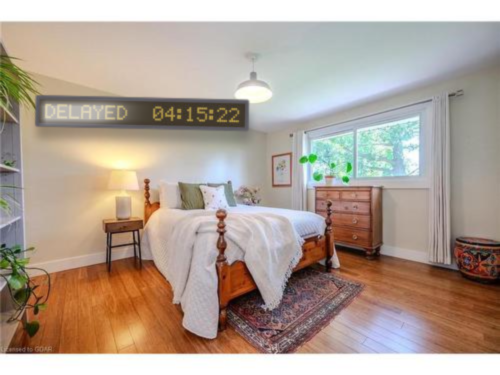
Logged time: 4:15:22
